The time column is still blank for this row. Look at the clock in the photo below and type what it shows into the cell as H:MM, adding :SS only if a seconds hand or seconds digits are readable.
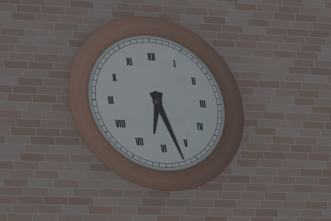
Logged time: 6:27
